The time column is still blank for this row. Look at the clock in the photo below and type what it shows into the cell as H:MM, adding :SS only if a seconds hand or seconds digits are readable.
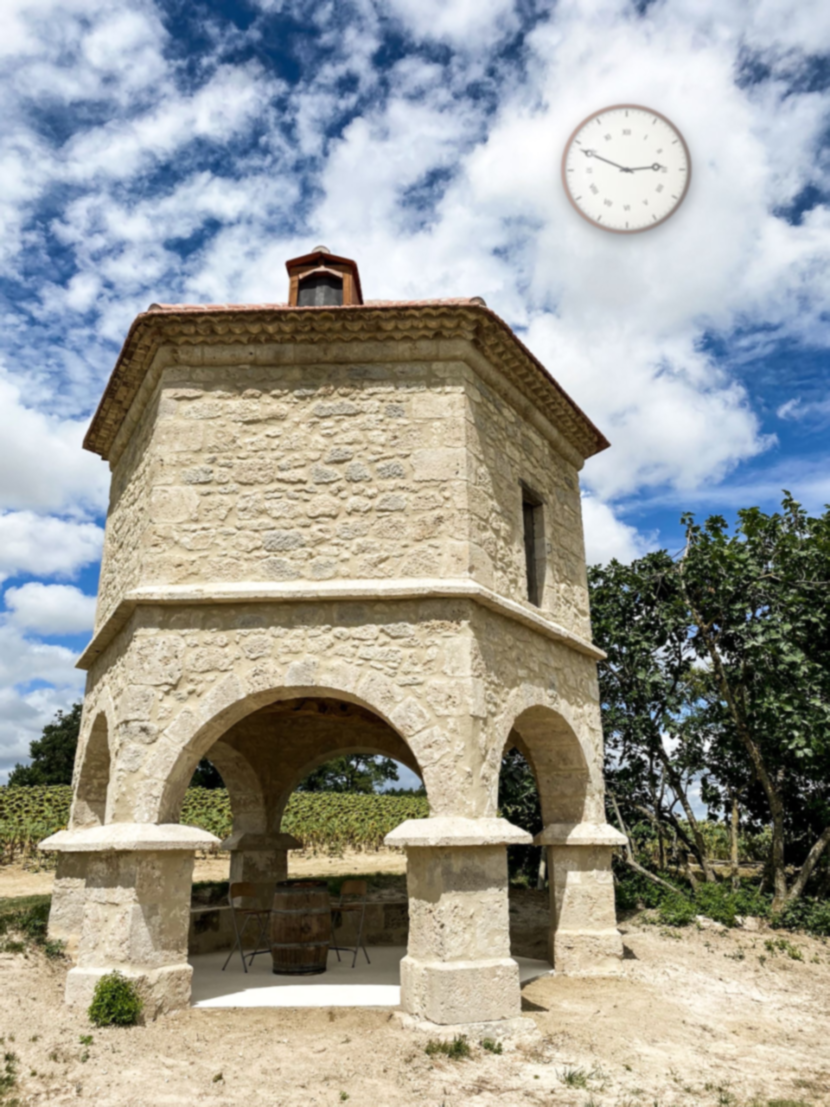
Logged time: 2:49
